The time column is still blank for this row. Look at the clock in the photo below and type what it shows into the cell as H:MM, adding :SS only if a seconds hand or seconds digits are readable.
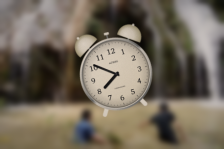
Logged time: 7:51
